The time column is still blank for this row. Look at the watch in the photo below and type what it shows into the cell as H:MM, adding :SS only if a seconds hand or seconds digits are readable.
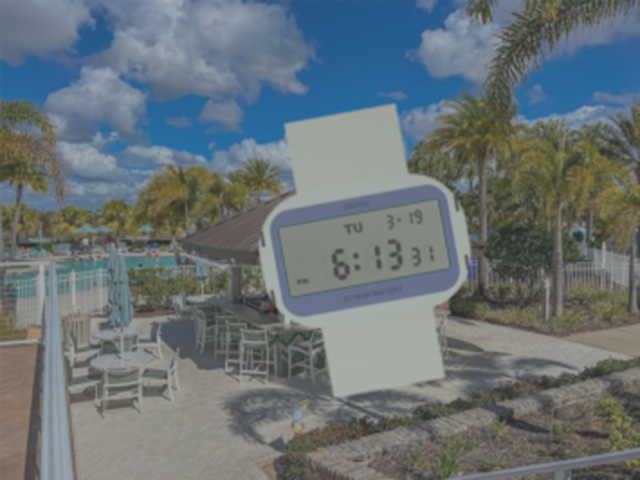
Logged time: 6:13:31
